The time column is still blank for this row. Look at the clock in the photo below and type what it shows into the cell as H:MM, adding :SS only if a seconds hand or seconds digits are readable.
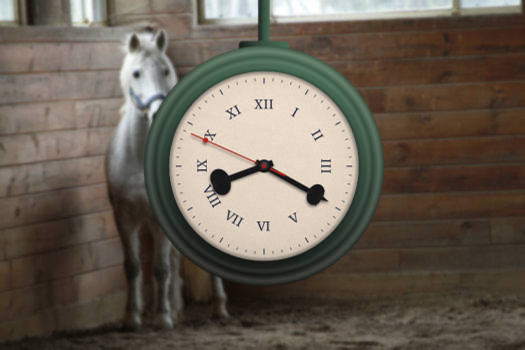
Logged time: 8:19:49
